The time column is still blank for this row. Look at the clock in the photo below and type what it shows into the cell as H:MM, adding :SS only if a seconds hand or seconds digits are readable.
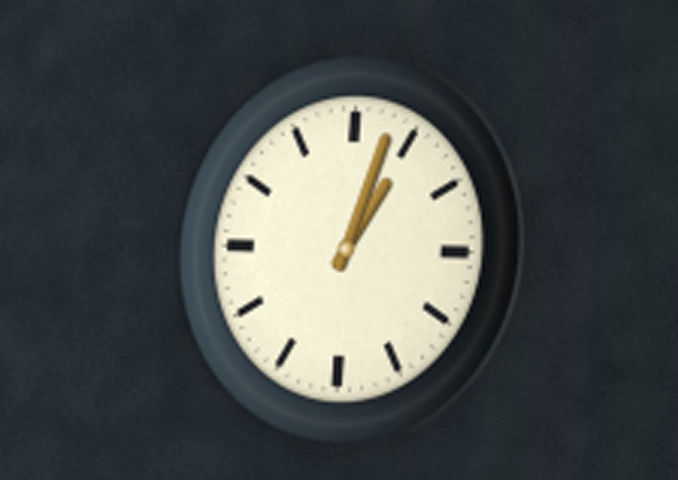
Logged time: 1:03
